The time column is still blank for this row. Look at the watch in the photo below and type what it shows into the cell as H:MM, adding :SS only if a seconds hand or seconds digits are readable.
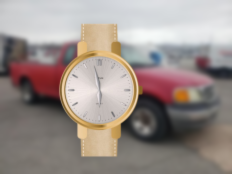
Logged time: 5:58
